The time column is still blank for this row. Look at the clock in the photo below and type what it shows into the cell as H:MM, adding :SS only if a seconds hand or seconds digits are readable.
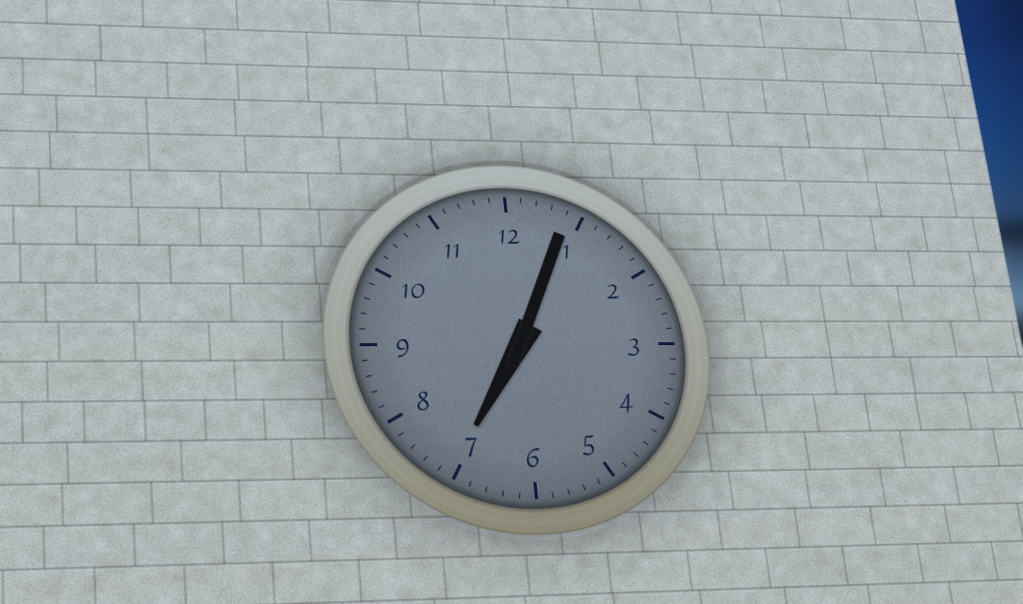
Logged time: 7:04
